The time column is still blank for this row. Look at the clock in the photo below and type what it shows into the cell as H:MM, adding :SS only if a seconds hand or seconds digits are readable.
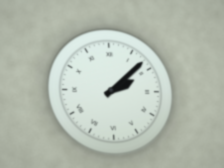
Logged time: 2:08
